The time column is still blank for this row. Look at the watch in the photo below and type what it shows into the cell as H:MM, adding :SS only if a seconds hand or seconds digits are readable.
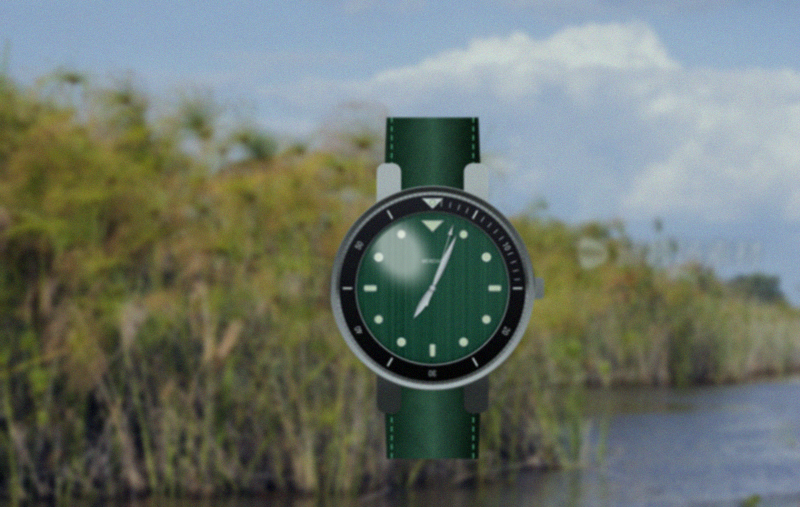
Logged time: 7:04:03
